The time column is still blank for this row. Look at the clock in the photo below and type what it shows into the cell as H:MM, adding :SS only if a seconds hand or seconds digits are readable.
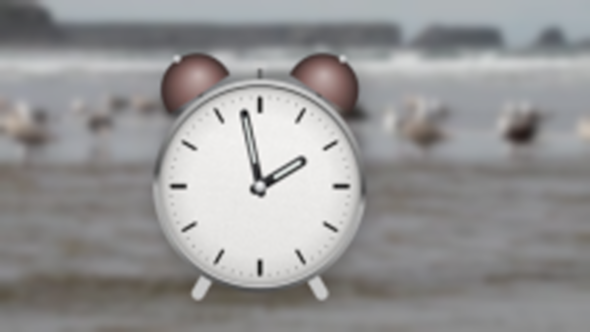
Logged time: 1:58
